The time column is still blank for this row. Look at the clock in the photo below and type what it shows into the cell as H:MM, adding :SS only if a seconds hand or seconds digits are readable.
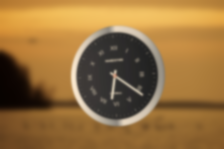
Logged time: 6:21
